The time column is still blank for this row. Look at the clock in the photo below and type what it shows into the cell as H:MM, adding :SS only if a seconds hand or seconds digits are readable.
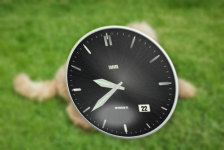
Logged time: 9:39
